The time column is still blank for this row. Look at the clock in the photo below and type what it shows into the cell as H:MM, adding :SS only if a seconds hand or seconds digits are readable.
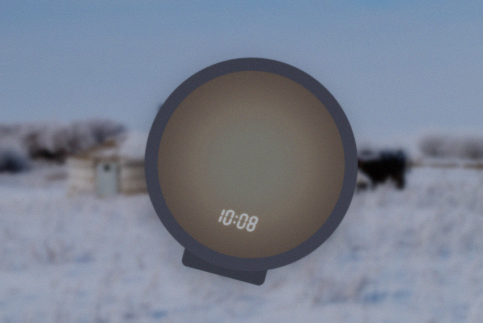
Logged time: 10:08
